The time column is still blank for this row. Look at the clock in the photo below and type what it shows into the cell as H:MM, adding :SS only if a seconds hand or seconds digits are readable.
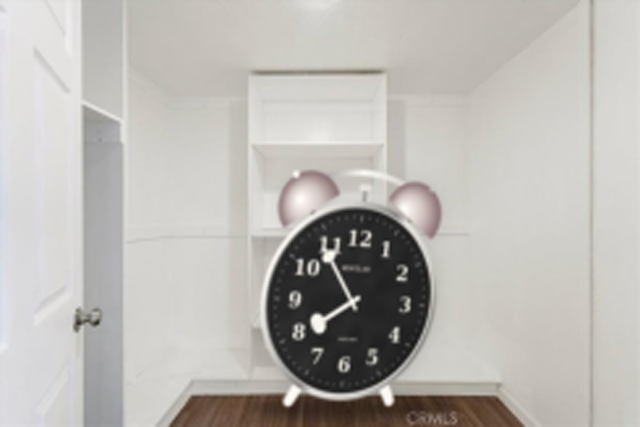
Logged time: 7:54
